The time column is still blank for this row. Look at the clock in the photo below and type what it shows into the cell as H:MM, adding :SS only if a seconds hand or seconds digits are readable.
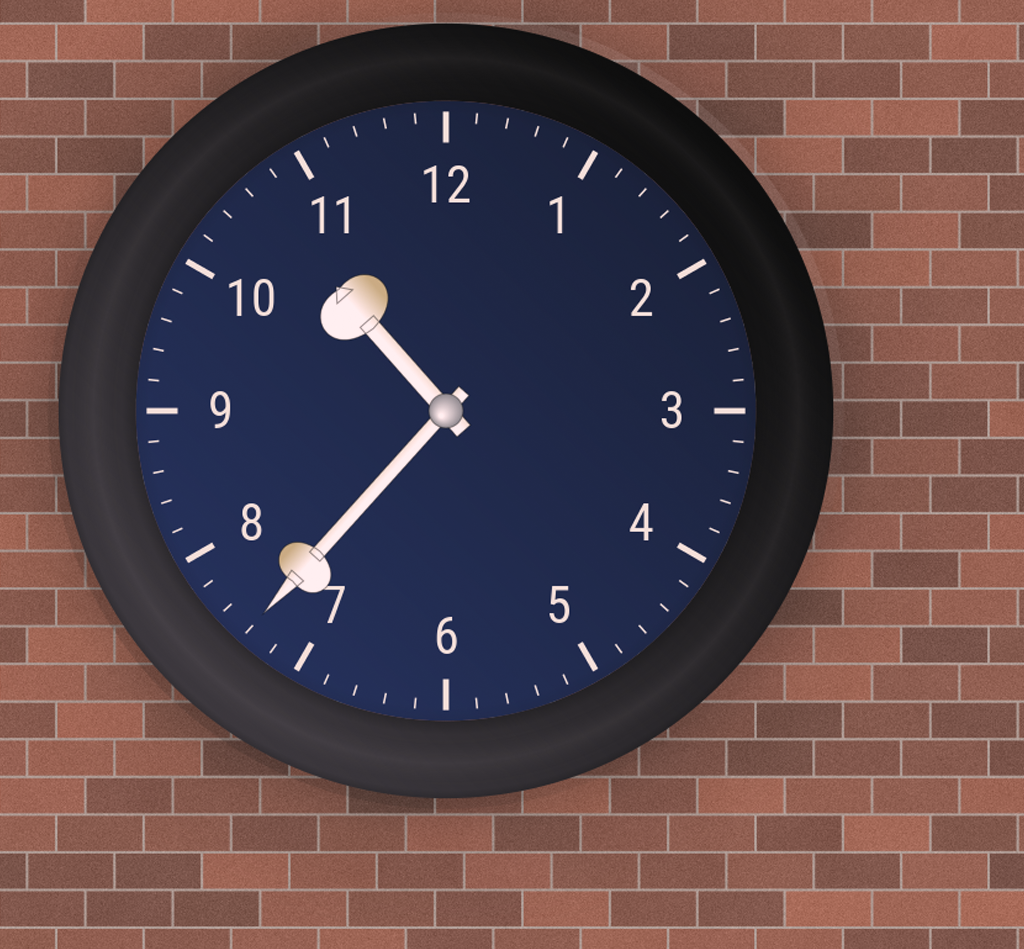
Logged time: 10:37
